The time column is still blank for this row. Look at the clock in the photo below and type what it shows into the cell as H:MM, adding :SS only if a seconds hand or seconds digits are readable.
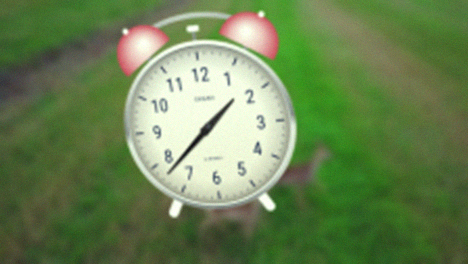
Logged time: 1:38
